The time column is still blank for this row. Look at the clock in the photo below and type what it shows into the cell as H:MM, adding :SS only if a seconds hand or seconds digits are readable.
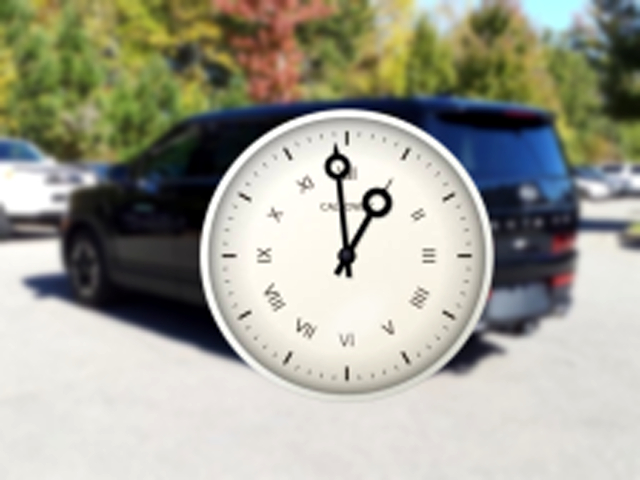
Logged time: 12:59
